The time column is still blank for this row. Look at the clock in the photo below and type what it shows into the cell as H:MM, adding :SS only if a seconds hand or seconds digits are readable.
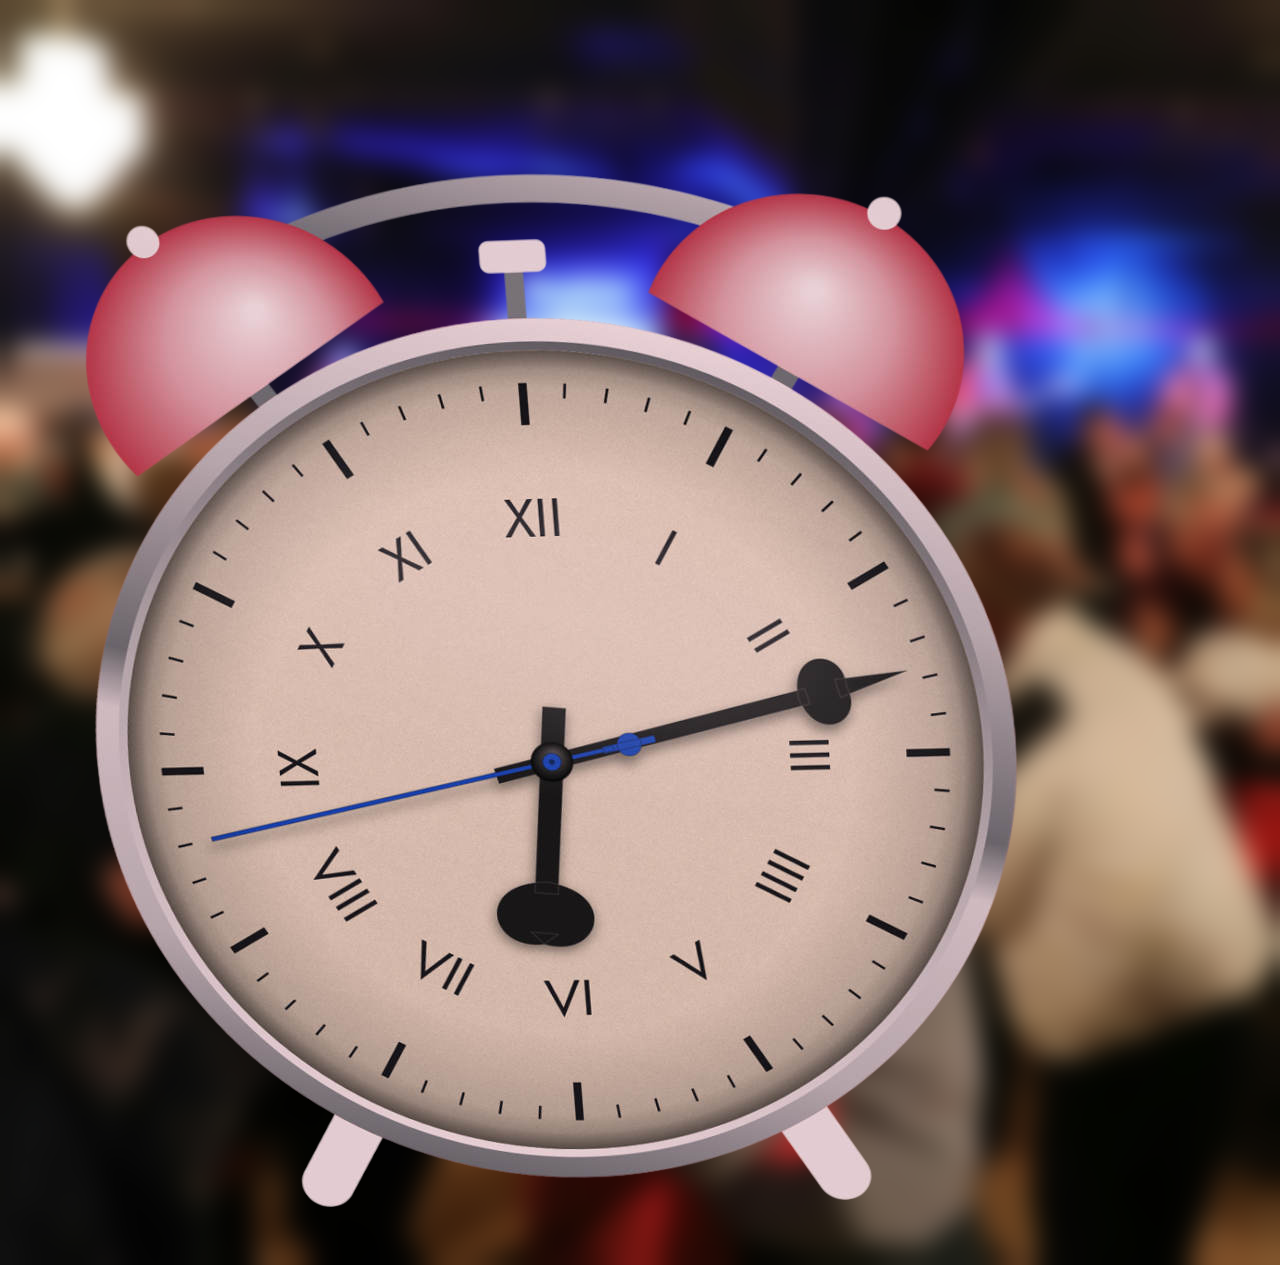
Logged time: 6:12:43
